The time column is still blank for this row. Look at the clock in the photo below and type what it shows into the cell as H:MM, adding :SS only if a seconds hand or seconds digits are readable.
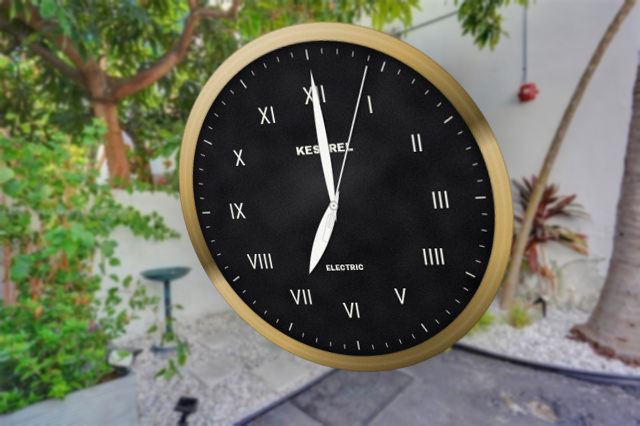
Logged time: 7:00:04
